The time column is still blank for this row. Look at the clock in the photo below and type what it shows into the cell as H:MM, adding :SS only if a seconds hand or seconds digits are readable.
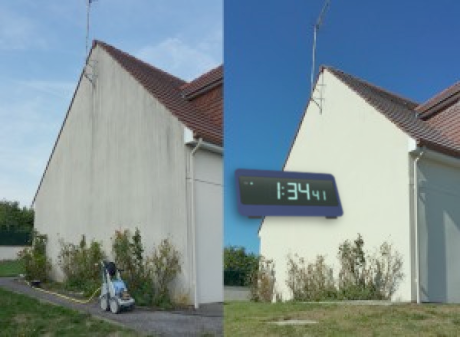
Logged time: 1:34:41
